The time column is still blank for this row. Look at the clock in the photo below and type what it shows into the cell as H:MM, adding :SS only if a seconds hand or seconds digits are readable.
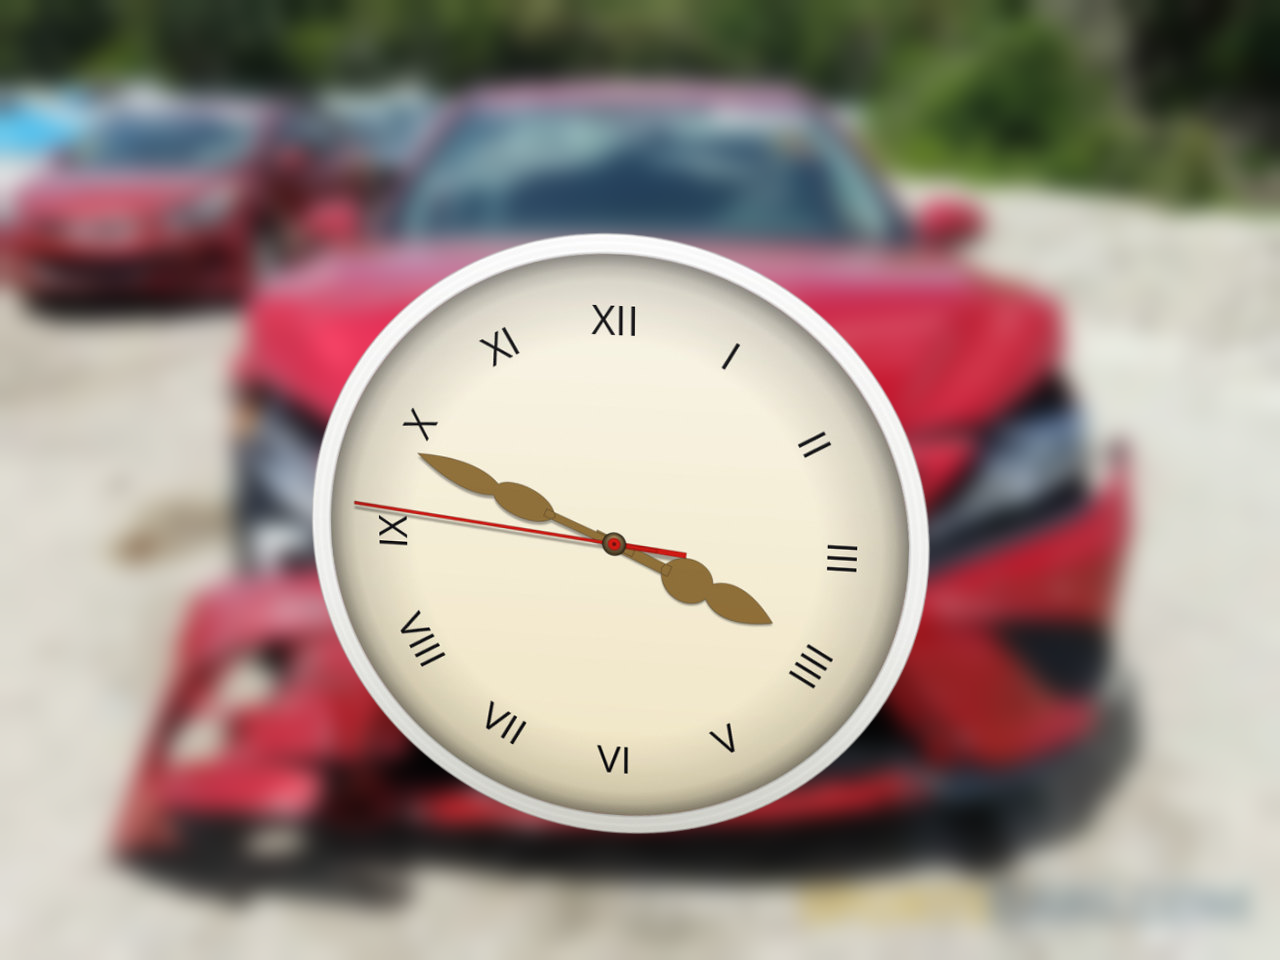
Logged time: 3:48:46
